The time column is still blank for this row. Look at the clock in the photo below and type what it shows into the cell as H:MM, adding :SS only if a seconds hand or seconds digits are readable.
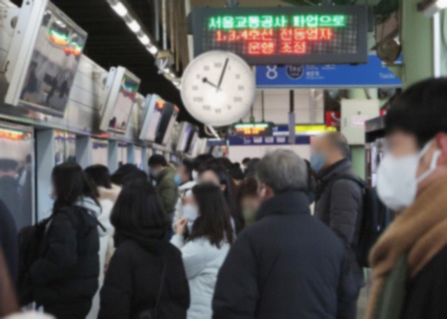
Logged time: 10:03
